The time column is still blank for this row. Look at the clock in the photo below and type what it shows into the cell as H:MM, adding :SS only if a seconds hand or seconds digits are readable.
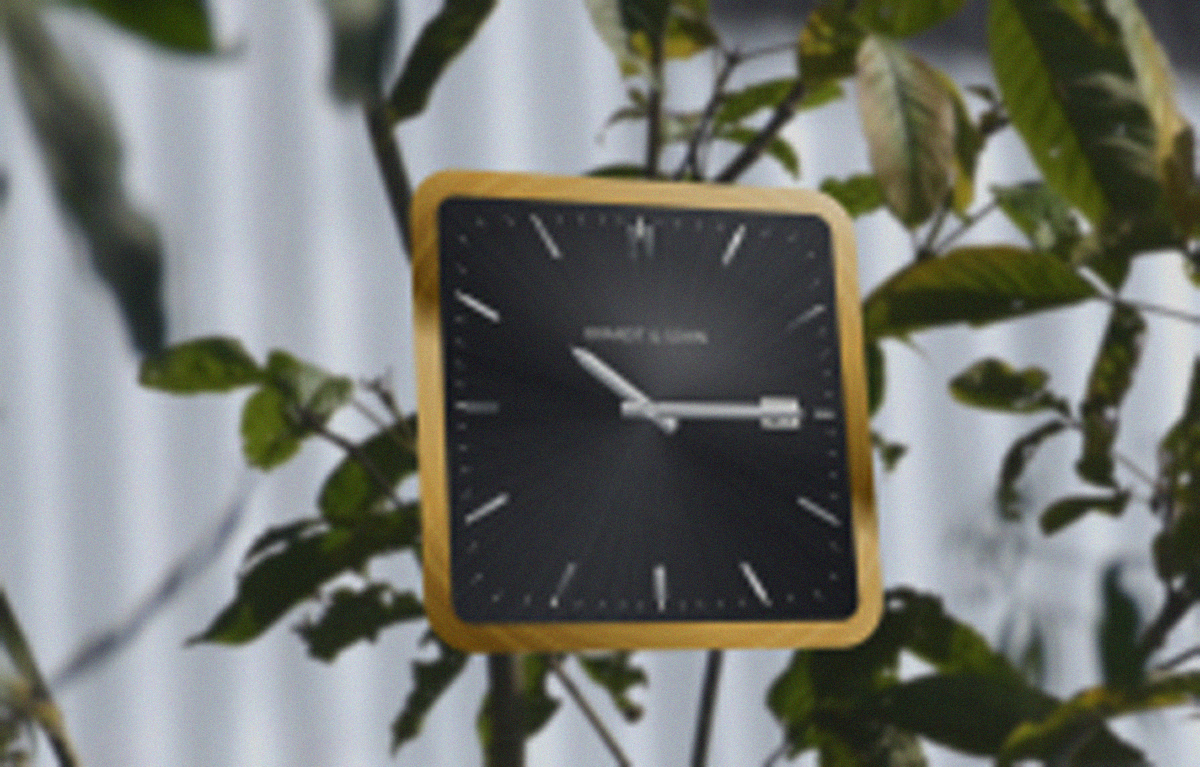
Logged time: 10:15
